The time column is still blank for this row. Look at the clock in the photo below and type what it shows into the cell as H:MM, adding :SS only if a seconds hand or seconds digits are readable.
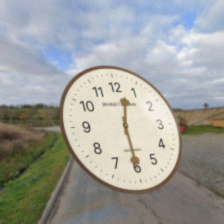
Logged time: 12:30
